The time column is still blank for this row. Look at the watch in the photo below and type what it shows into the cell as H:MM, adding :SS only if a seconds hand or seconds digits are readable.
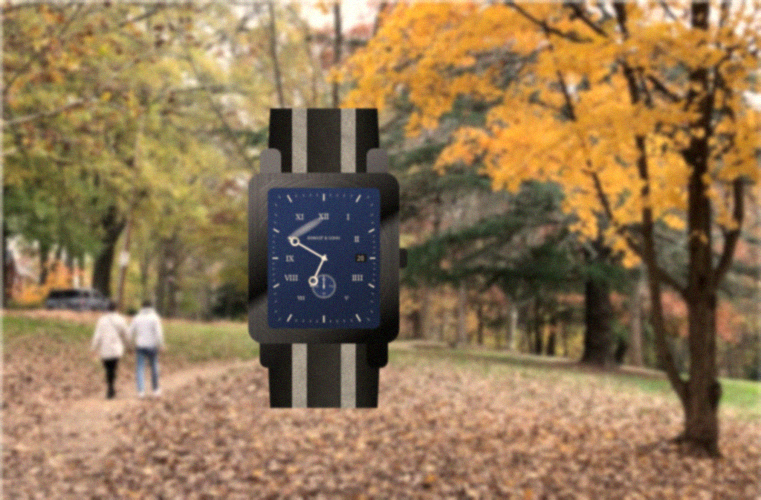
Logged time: 6:50
